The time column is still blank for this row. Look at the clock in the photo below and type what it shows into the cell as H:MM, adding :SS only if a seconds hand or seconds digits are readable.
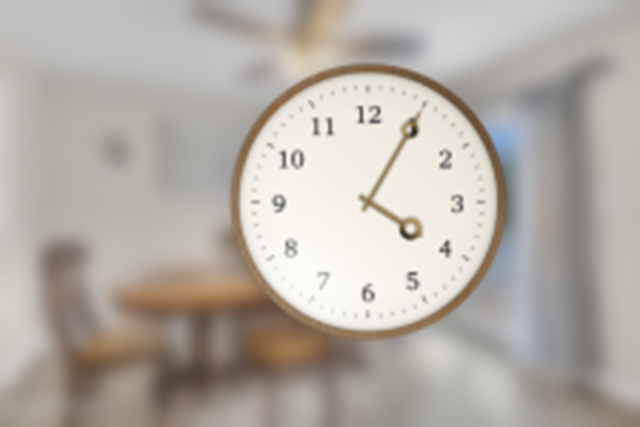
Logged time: 4:05
